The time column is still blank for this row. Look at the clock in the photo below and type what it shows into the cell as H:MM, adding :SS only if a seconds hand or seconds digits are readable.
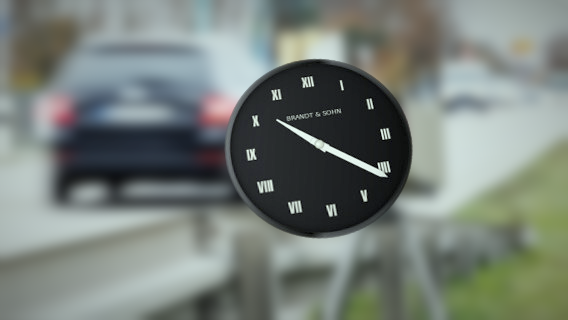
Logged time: 10:21
